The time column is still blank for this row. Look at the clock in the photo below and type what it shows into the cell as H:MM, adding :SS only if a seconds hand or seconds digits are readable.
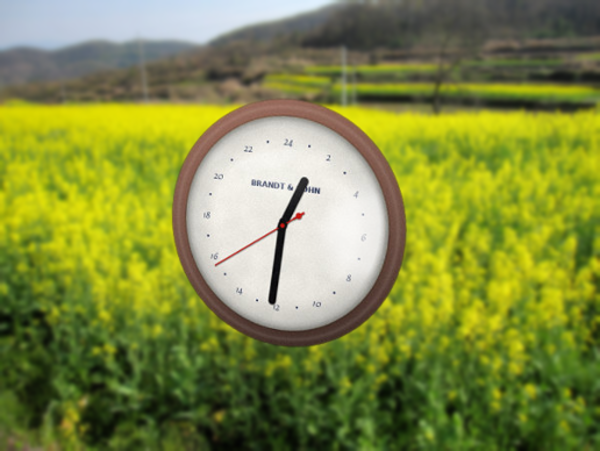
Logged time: 1:30:39
